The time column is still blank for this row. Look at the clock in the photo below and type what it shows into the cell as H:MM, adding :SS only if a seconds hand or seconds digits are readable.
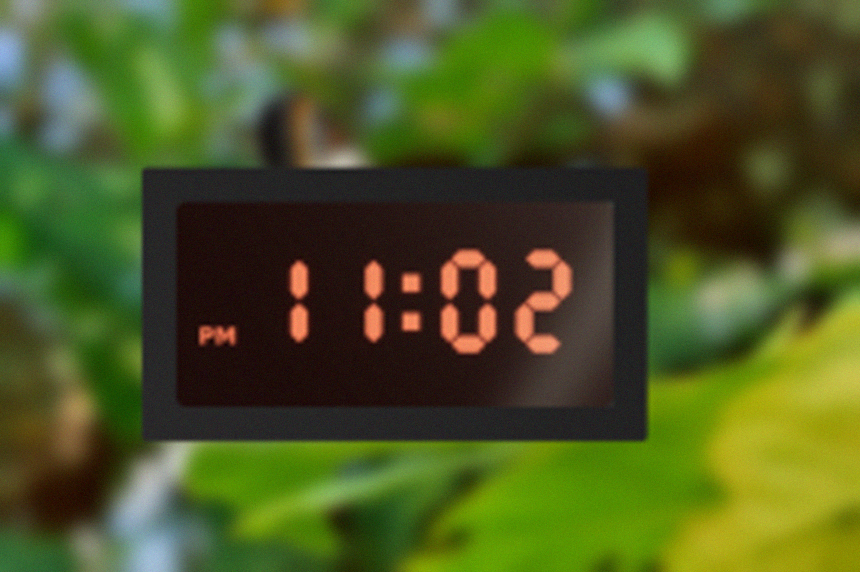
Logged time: 11:02
